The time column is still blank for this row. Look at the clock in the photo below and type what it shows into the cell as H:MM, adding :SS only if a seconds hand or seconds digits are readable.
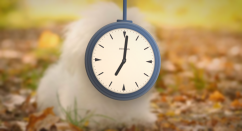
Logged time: 7:01
